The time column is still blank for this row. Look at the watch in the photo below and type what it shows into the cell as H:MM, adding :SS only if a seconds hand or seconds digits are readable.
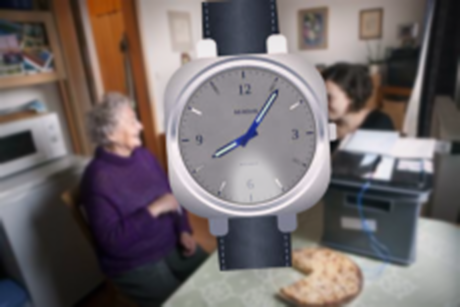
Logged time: 8:06
